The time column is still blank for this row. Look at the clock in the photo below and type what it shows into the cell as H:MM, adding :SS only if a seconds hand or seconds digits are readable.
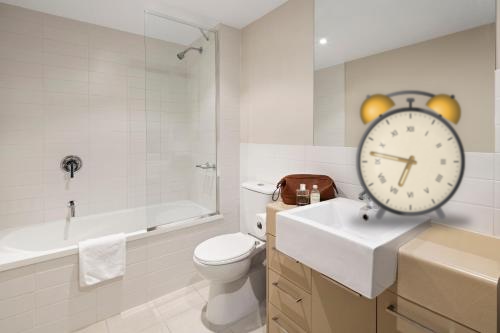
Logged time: 6:47
